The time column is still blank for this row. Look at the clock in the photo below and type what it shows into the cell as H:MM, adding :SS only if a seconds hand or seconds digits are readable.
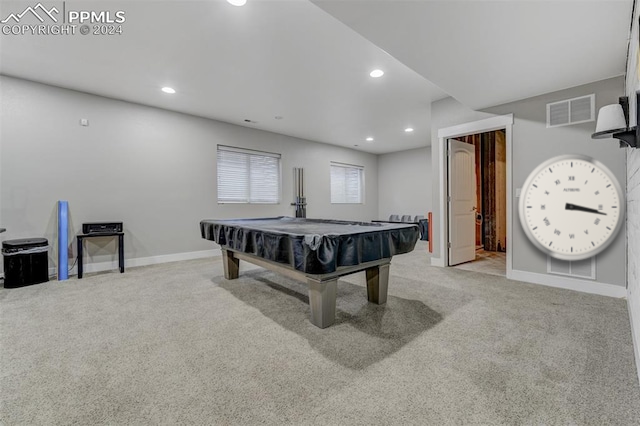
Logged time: 3:17
